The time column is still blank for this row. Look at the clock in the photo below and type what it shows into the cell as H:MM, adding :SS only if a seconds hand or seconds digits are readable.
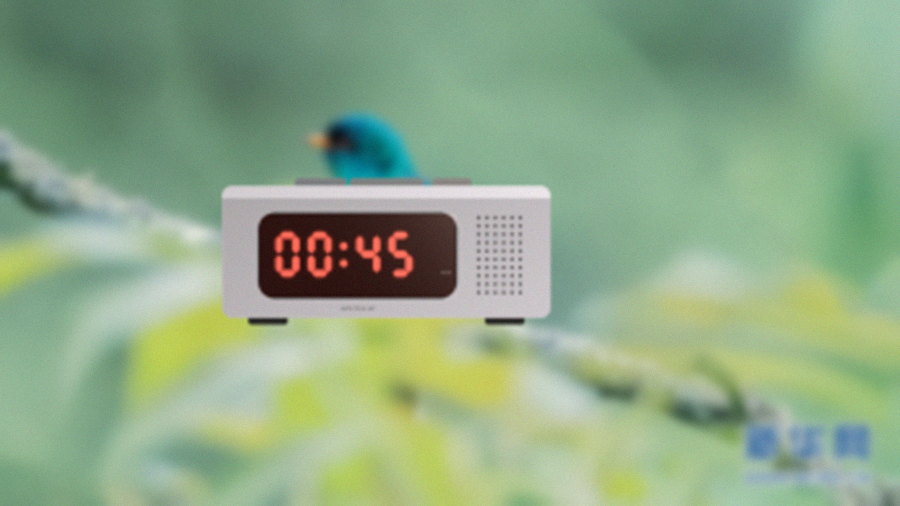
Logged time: 0:45
